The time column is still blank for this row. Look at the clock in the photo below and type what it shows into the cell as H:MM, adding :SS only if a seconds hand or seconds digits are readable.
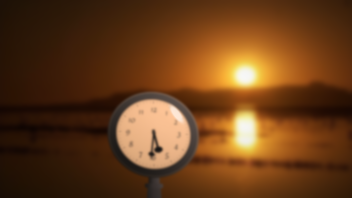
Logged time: 5:31
